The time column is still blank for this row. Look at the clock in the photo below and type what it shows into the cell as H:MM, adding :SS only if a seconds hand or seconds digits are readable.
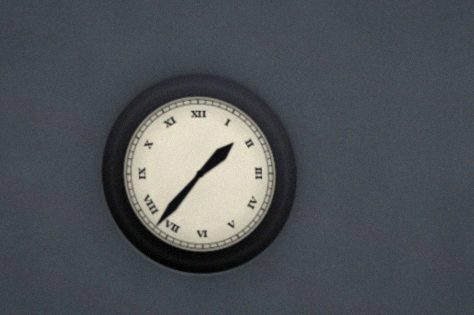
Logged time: 1:37
